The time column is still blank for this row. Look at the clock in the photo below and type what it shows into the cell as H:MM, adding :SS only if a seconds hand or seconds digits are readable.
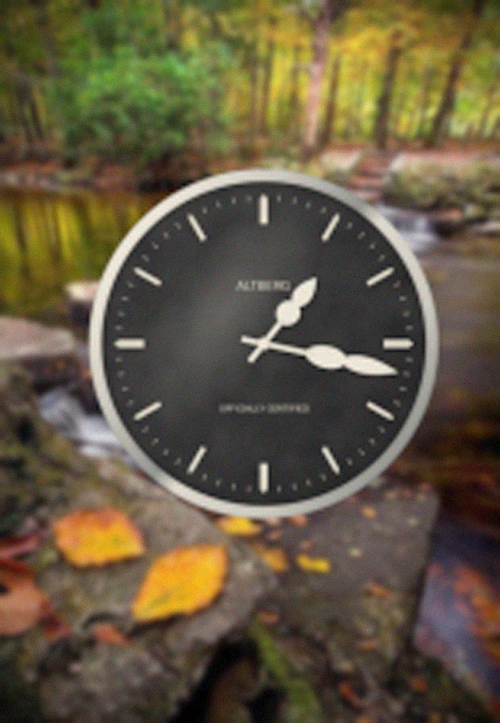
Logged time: 1:17
